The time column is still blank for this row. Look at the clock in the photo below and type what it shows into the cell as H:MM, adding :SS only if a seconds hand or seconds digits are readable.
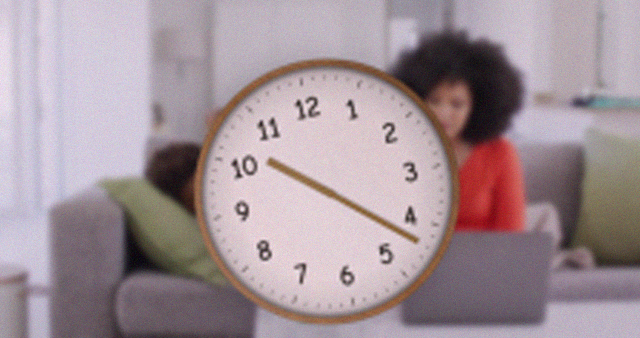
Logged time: 10:22
